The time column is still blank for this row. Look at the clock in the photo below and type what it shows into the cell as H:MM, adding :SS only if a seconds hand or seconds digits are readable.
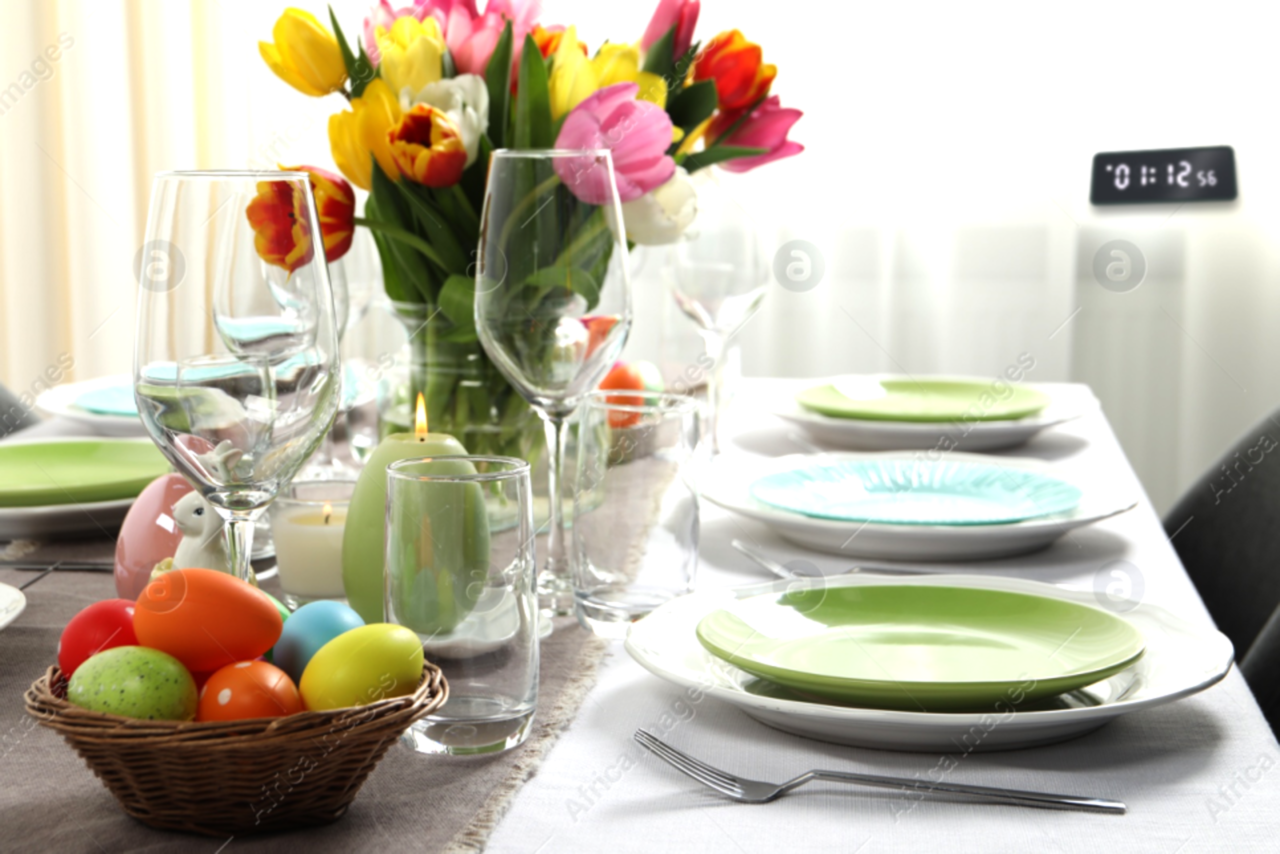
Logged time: 1:12
